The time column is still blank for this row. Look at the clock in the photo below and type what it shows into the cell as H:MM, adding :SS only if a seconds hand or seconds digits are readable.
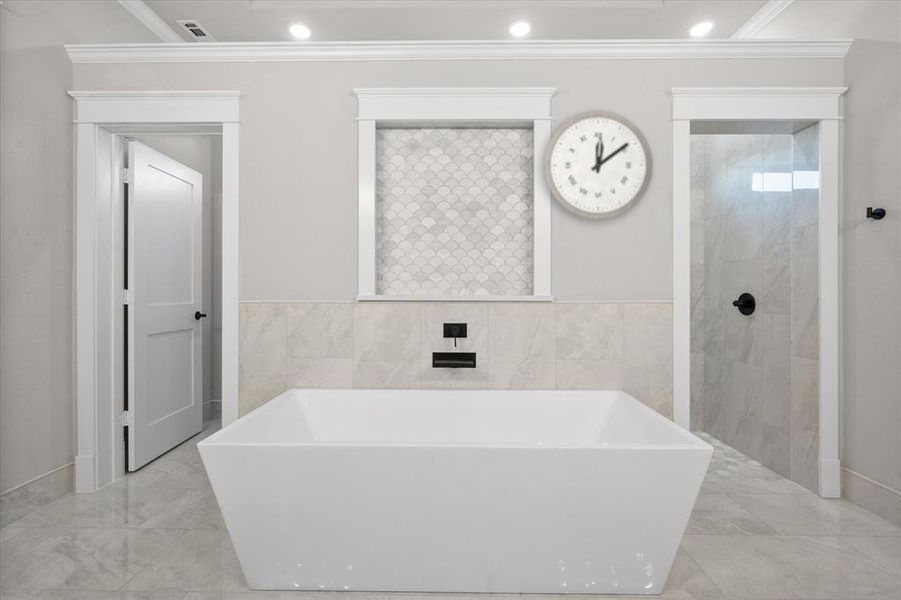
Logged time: 12:09
